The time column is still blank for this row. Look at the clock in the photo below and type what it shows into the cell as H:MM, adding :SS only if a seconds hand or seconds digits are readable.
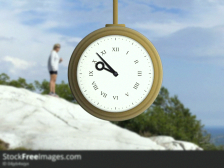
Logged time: 9:53
